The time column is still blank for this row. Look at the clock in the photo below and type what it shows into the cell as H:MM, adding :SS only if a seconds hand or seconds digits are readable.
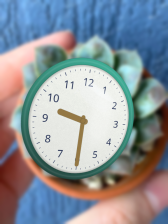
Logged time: 9:30
